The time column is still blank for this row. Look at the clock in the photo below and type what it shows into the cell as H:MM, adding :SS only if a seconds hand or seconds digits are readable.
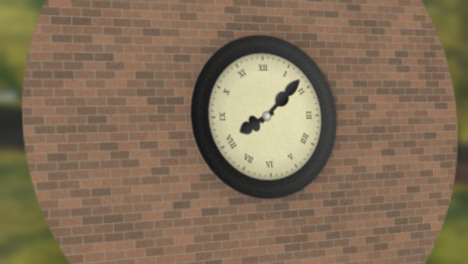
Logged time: 8:08
